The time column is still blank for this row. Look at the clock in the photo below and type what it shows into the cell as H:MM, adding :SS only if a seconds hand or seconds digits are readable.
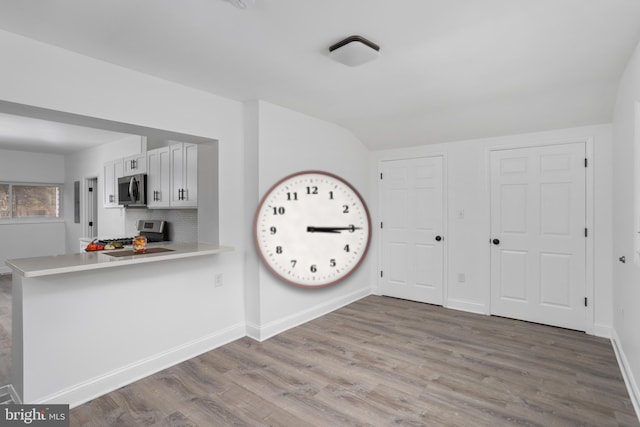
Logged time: 3:15
